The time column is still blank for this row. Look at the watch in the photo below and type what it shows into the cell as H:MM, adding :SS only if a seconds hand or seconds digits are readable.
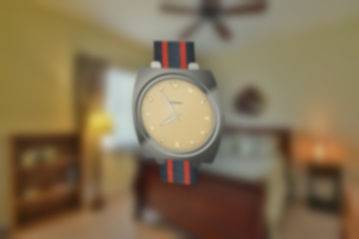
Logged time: 7:55
